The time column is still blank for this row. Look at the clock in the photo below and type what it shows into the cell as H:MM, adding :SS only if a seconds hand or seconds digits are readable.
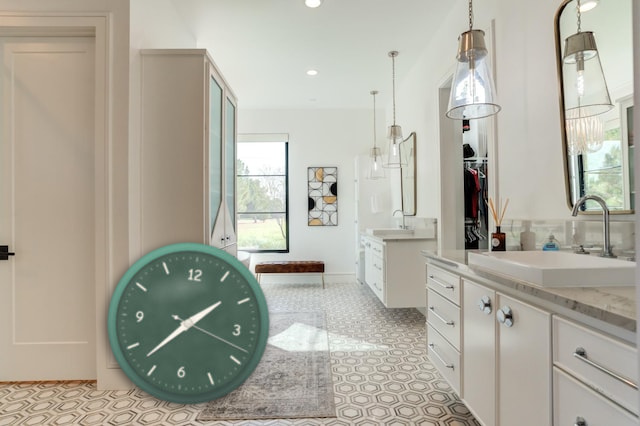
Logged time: 1:37:18
